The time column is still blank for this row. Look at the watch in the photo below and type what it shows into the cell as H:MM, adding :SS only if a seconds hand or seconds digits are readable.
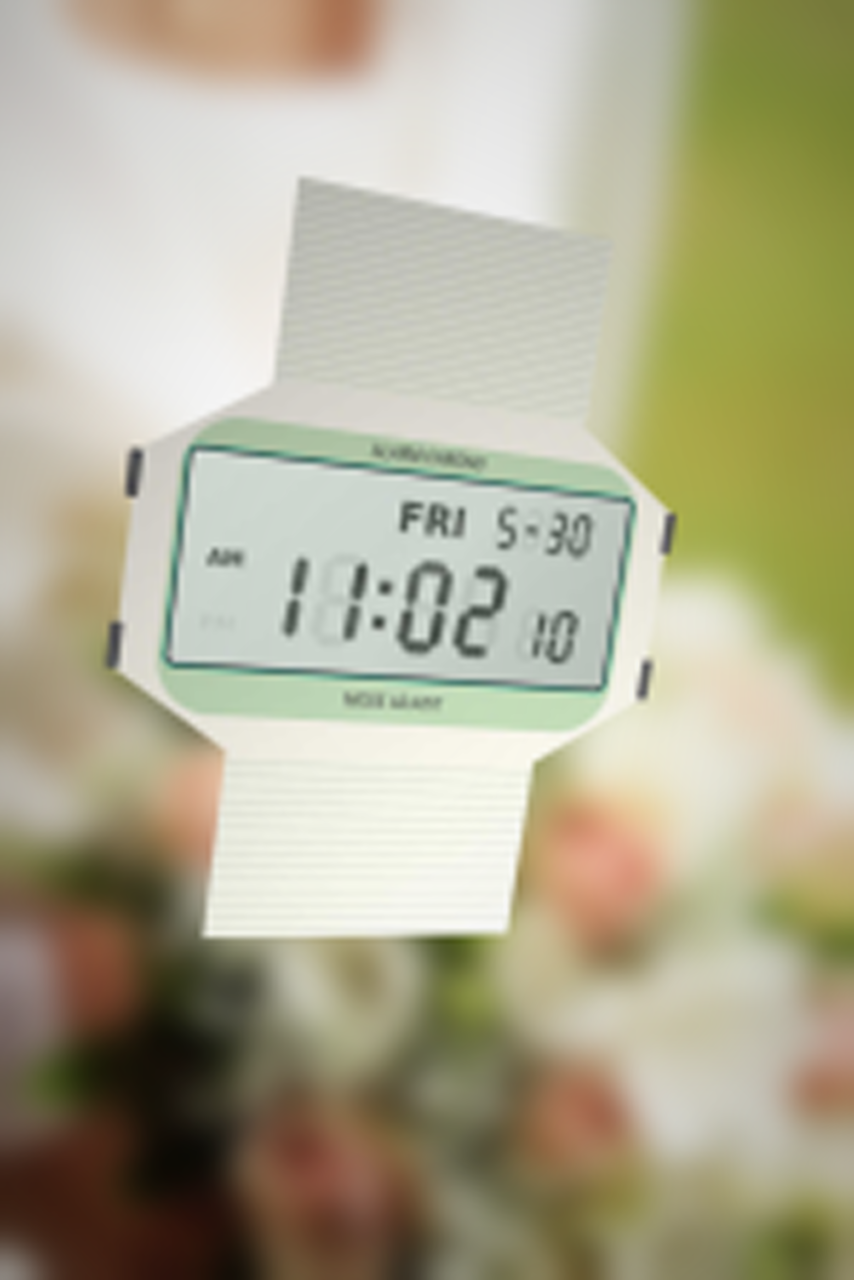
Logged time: 11:02:10
